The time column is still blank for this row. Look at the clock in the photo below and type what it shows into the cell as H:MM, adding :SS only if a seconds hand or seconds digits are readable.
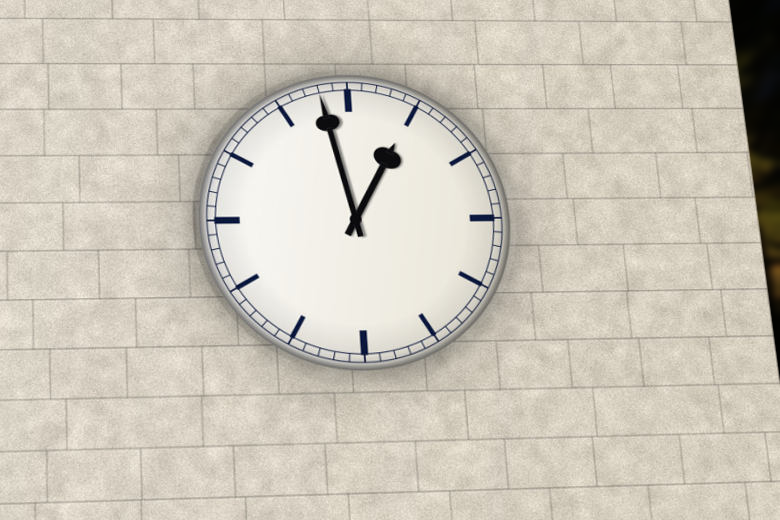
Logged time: 12:58
